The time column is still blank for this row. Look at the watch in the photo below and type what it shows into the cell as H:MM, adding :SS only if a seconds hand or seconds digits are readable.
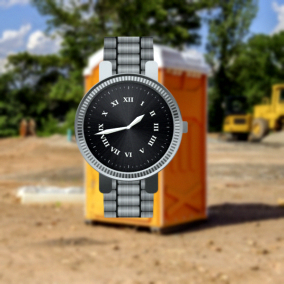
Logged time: 1:43
